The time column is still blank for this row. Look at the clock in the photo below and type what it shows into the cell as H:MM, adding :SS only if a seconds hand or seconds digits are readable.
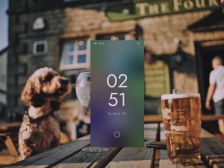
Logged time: 2:51
